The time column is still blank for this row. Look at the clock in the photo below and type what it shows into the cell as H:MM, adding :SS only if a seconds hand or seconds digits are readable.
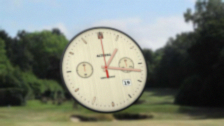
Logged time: 1:17
